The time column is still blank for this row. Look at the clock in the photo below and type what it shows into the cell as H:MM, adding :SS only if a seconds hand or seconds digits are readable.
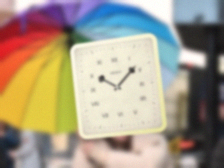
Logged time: 10:08
